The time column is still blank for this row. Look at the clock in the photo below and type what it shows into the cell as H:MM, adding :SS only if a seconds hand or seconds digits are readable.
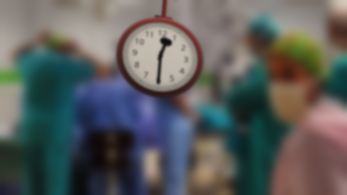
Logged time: 12:30
